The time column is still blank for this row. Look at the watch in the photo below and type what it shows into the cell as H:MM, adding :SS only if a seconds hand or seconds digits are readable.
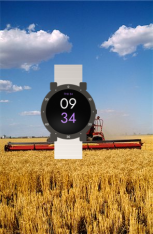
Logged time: 9:34
